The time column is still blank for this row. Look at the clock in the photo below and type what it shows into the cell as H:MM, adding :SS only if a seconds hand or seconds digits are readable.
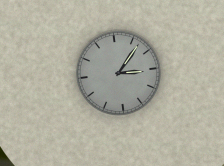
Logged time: 3:07
